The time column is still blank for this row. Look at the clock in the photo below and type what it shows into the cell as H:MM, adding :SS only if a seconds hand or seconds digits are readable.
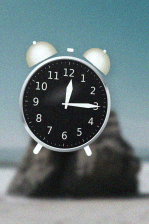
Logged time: 12:15
